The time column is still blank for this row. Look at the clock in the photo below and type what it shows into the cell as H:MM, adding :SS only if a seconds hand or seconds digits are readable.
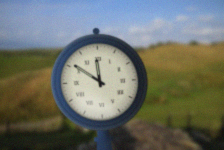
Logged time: 11:51
